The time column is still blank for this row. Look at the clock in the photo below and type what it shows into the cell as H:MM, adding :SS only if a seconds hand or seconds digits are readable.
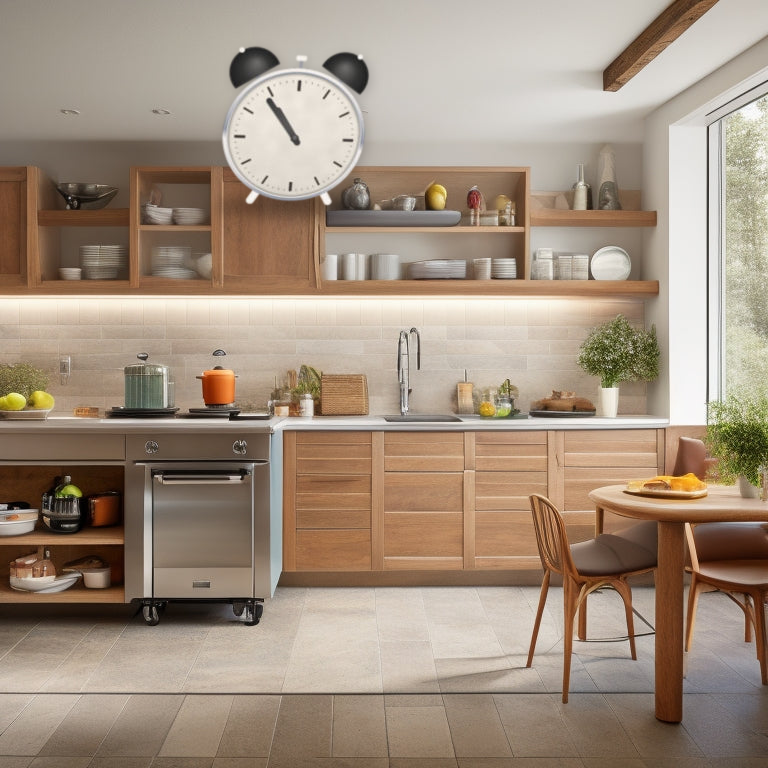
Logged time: 10:54
